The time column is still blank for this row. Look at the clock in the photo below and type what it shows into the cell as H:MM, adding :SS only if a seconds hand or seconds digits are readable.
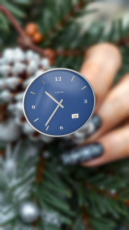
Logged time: 10:36
